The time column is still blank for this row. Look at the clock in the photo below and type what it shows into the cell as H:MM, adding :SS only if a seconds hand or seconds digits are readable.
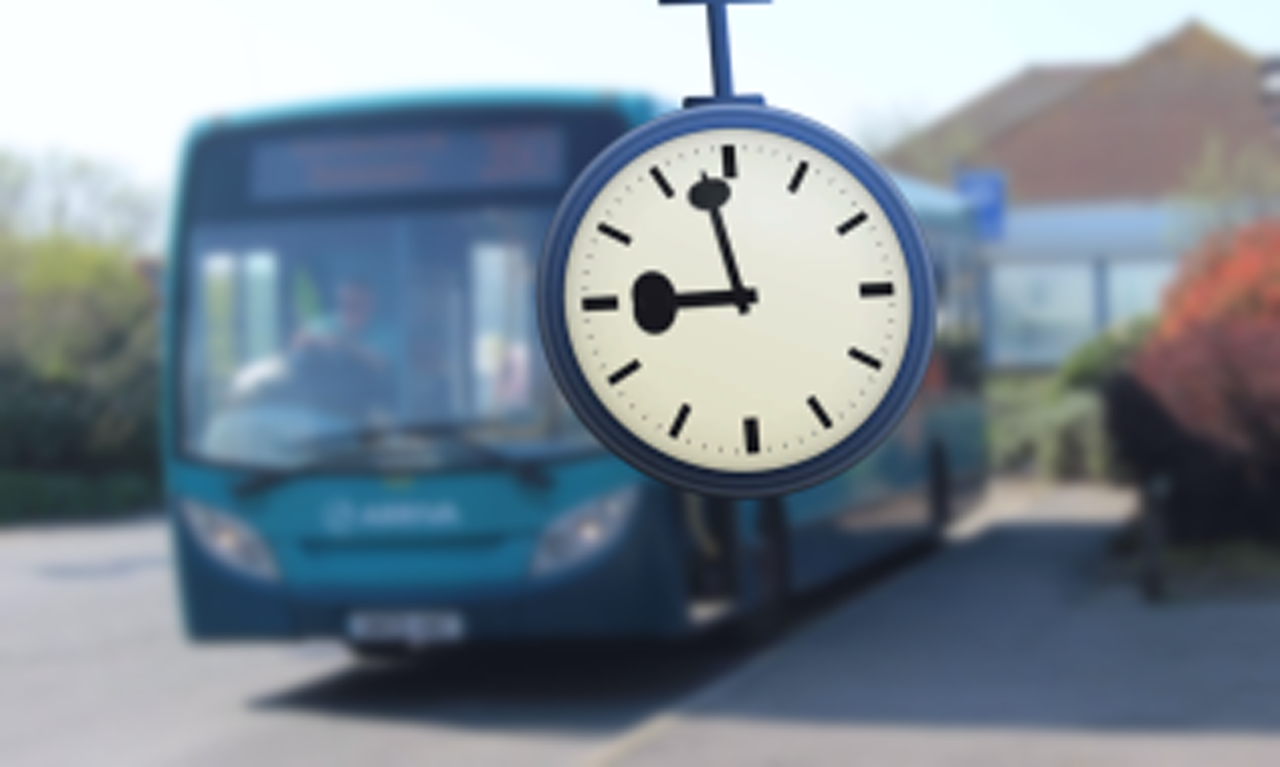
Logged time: 8:58
